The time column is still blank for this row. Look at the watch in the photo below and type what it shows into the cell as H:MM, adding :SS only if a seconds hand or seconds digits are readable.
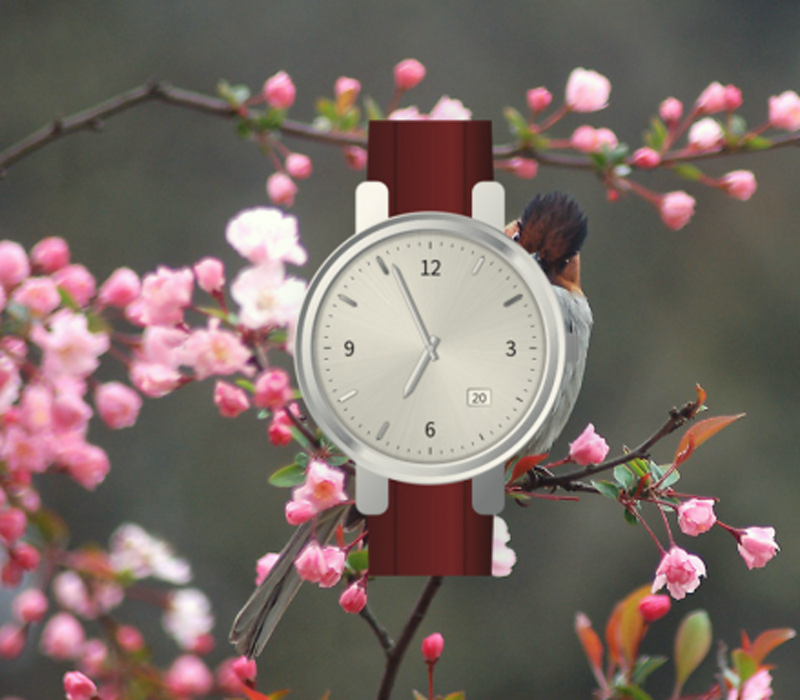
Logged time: 6:56
